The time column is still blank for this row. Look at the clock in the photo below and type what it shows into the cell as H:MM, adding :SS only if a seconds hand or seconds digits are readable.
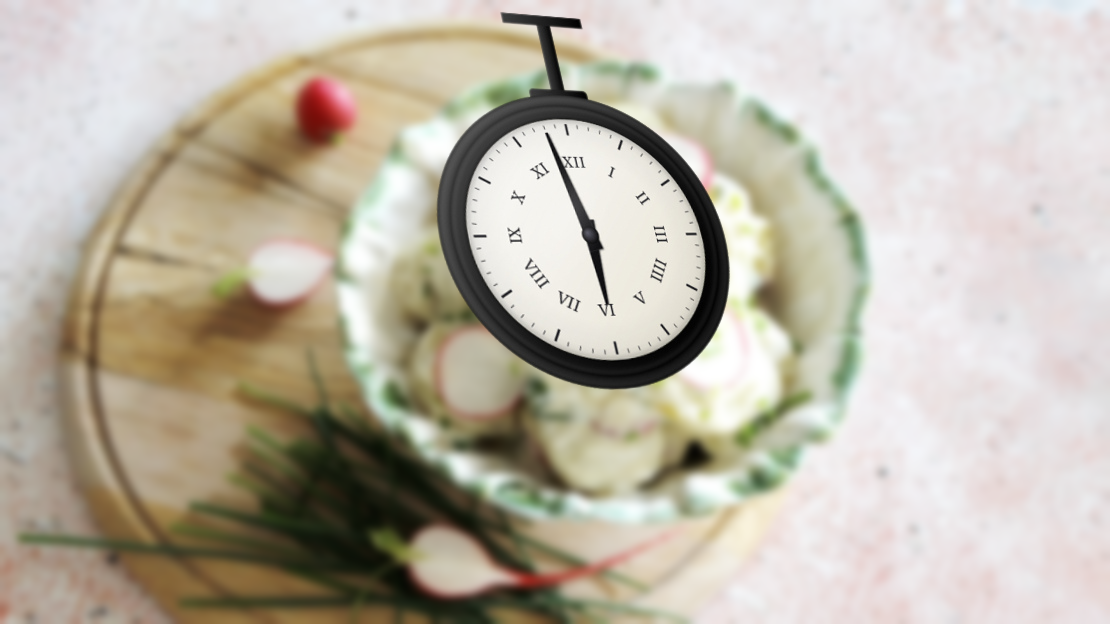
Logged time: 5:58
